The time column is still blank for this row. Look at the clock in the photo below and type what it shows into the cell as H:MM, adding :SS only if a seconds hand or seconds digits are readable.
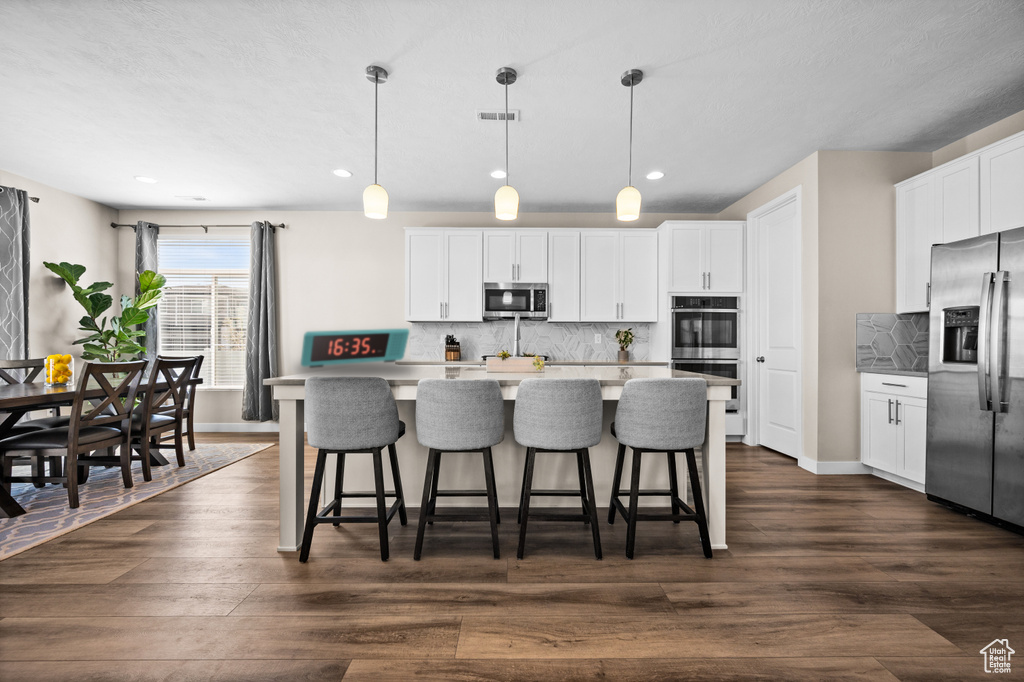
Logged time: 16:35
